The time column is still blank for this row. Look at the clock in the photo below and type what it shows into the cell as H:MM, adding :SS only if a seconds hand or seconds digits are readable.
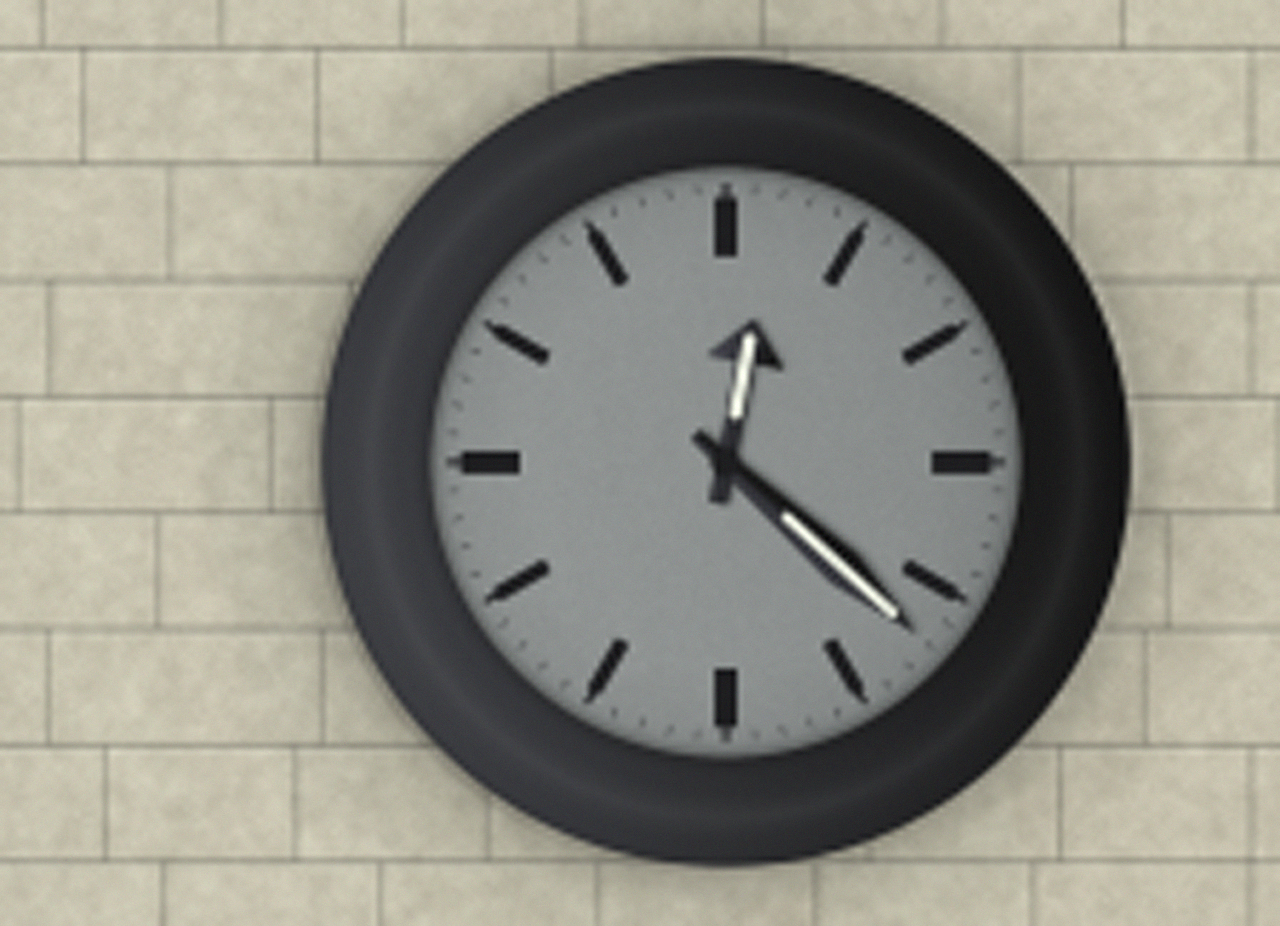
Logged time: 12:22
